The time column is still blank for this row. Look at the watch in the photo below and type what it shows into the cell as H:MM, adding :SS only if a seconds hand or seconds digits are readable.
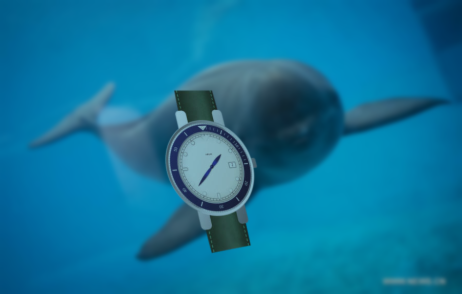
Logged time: 1:38
